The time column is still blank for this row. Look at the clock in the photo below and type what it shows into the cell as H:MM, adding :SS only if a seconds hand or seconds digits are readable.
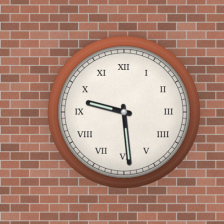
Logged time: 9:29
